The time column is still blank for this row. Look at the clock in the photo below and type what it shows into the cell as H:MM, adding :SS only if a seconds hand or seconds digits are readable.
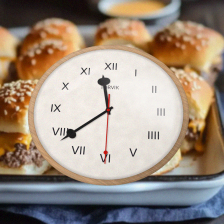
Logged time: 11:38:30
